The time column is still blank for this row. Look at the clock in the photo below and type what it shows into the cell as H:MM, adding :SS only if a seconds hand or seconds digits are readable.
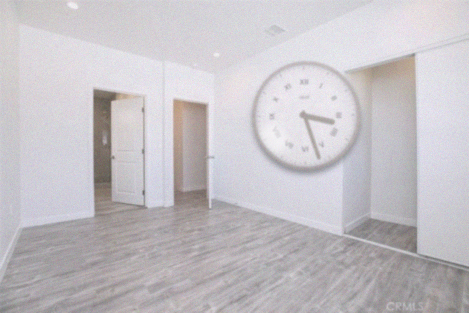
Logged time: 3:27
